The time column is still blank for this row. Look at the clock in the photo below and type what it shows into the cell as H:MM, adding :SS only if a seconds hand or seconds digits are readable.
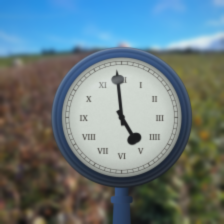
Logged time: 4:59
